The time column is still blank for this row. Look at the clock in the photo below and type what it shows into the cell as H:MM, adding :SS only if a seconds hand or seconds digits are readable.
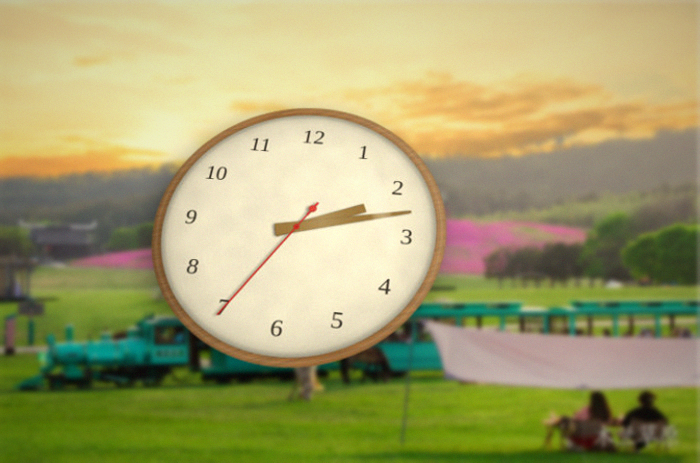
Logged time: 2:12:35
